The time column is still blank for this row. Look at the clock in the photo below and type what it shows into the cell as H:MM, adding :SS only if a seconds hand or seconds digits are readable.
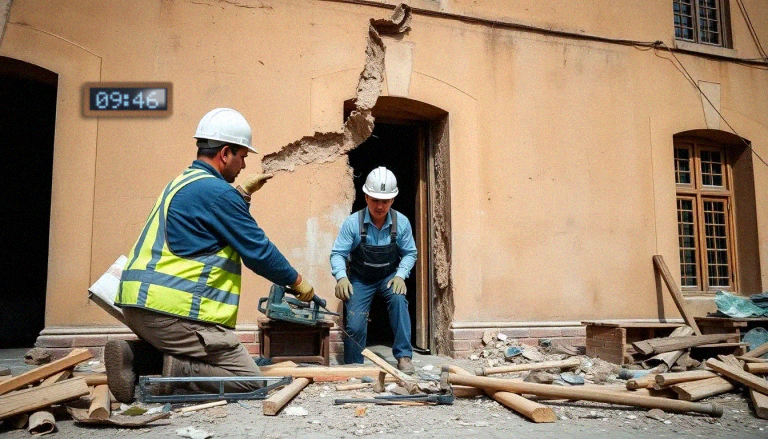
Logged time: 9:46
